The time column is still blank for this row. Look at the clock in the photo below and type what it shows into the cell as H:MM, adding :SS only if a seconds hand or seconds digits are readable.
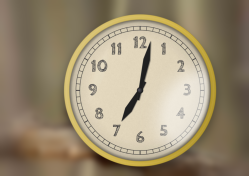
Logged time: 7:02
